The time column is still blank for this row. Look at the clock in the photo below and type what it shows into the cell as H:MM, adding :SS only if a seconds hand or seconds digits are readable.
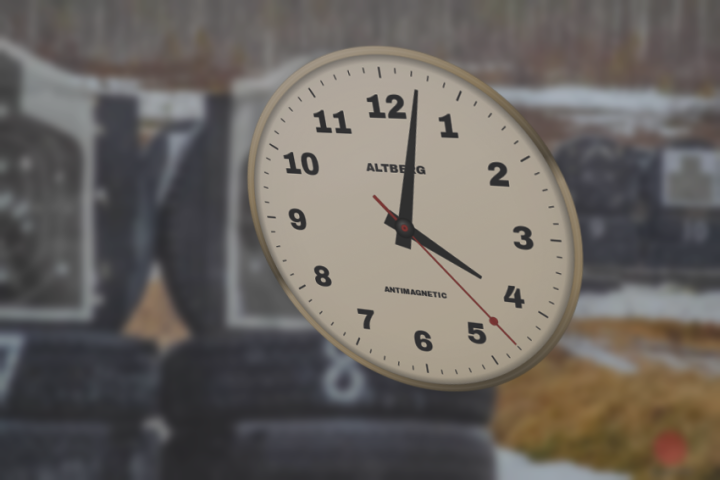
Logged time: 4:02:23
